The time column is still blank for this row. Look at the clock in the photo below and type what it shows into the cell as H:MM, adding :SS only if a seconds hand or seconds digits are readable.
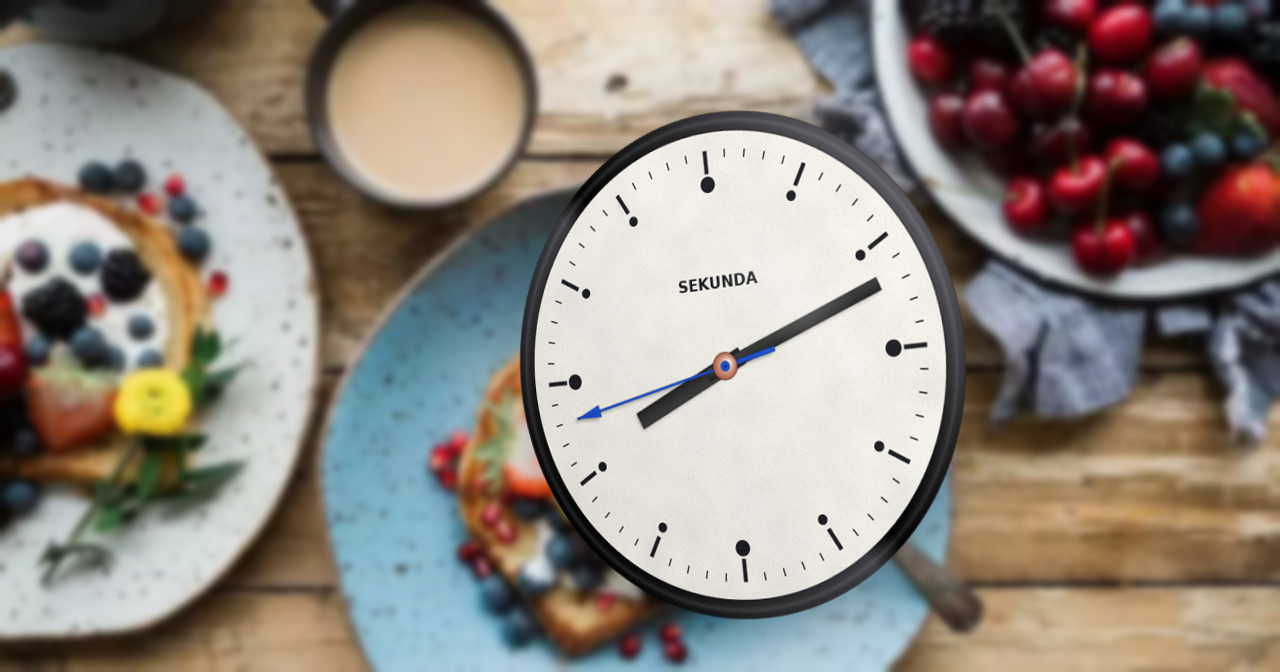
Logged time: 8:11:43
